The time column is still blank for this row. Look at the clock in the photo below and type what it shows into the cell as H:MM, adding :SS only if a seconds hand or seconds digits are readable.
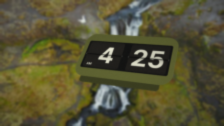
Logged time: 4:25
